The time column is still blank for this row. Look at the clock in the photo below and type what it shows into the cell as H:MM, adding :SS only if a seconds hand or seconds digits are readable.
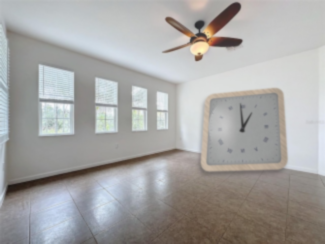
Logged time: 12:59
